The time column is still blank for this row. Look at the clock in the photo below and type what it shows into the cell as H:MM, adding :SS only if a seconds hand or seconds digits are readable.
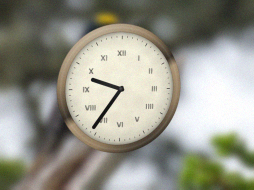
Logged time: 9:36
